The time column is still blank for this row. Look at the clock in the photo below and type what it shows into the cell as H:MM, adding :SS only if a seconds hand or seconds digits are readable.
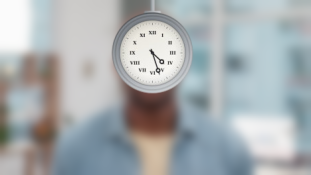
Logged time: 4:27
